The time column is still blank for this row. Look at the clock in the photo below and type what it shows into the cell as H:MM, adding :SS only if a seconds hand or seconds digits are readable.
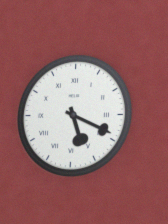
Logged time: 5:19
